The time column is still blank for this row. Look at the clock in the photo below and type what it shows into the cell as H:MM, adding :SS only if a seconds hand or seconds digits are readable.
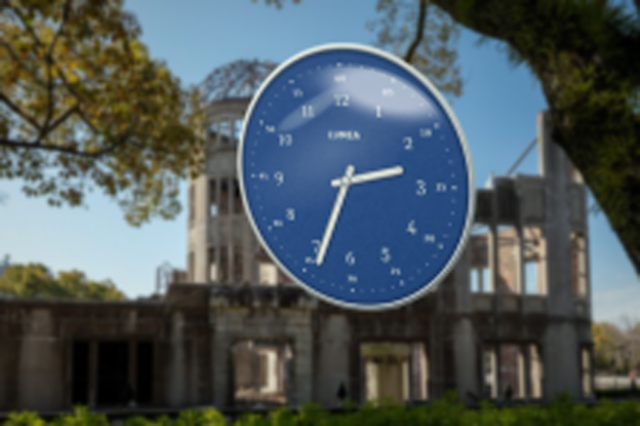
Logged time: 2:34
